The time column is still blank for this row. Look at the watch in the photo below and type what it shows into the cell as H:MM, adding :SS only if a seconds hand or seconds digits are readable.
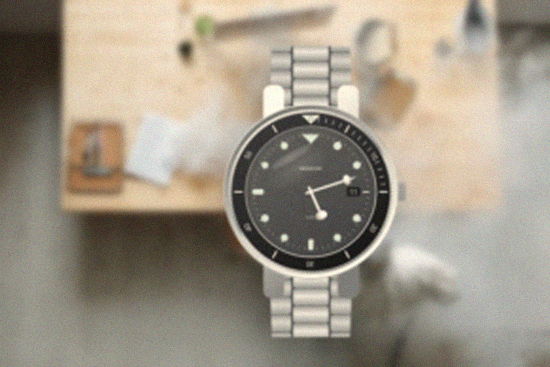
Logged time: 5:12
